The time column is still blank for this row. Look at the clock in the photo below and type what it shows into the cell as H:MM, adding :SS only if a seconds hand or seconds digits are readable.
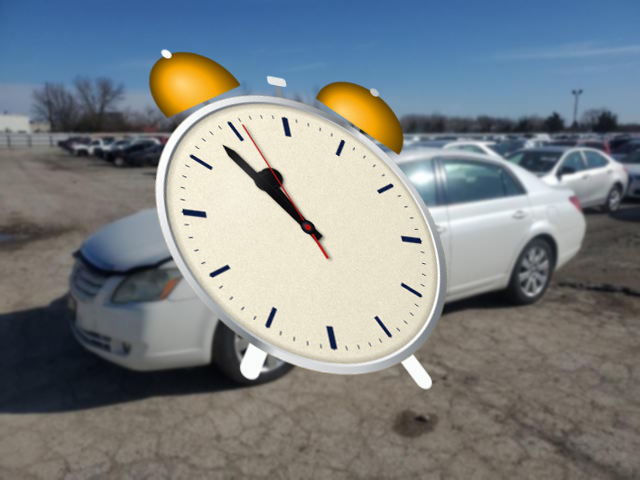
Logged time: 10:52:56
